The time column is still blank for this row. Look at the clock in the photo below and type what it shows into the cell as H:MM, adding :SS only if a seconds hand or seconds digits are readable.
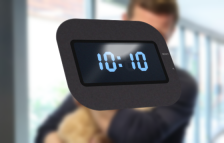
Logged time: 10:10
